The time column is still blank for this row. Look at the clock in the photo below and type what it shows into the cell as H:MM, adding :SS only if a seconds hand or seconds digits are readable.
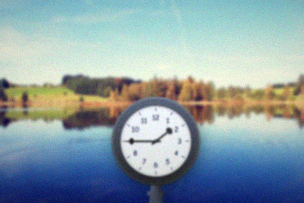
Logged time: 1:45
